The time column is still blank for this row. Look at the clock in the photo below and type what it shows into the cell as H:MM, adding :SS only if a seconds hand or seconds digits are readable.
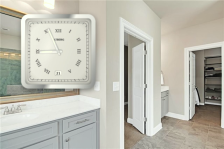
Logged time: 8:56
